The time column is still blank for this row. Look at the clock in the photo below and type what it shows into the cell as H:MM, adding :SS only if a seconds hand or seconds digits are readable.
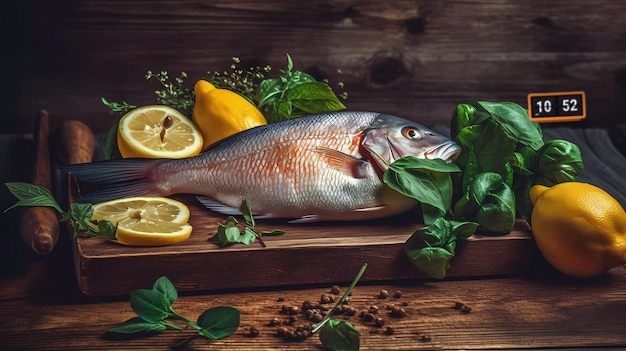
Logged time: 10:52
